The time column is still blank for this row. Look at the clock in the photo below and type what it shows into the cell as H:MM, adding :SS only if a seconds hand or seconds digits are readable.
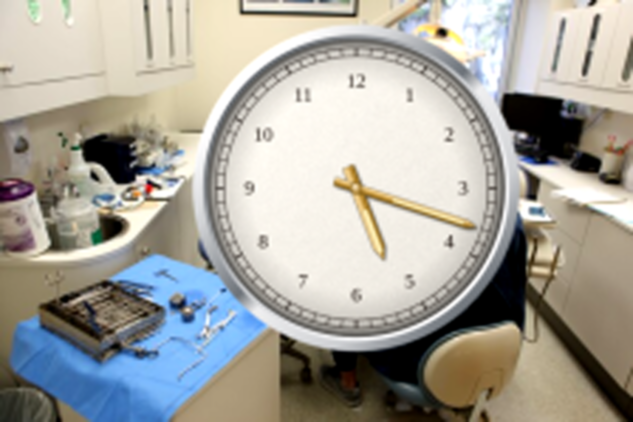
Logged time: 5:18
